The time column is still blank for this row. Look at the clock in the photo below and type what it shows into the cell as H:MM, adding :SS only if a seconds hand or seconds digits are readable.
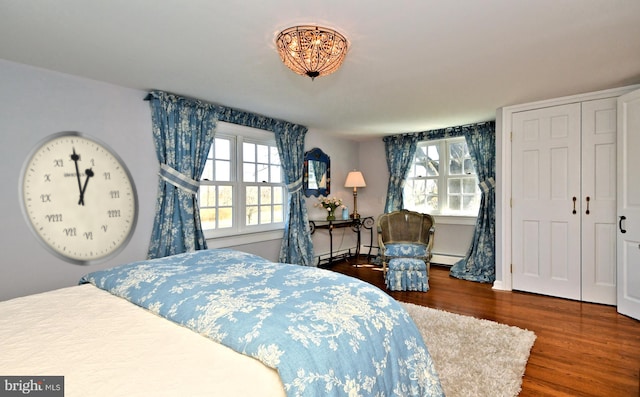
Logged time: 1:00
